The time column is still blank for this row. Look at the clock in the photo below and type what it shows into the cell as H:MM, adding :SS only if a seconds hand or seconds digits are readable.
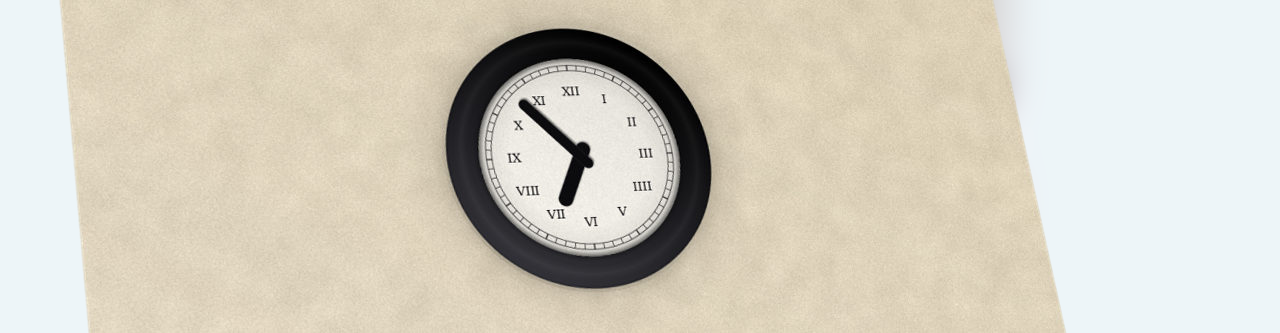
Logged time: 6:53
